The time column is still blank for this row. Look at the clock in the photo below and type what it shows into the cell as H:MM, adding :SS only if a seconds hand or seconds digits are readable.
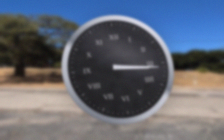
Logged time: 3:16
